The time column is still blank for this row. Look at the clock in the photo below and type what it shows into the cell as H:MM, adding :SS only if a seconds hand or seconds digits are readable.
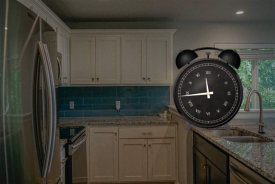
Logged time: 11:44
